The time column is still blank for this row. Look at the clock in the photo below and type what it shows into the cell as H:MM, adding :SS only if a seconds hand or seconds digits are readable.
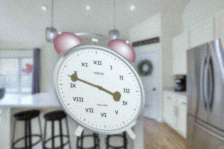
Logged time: 3:48
